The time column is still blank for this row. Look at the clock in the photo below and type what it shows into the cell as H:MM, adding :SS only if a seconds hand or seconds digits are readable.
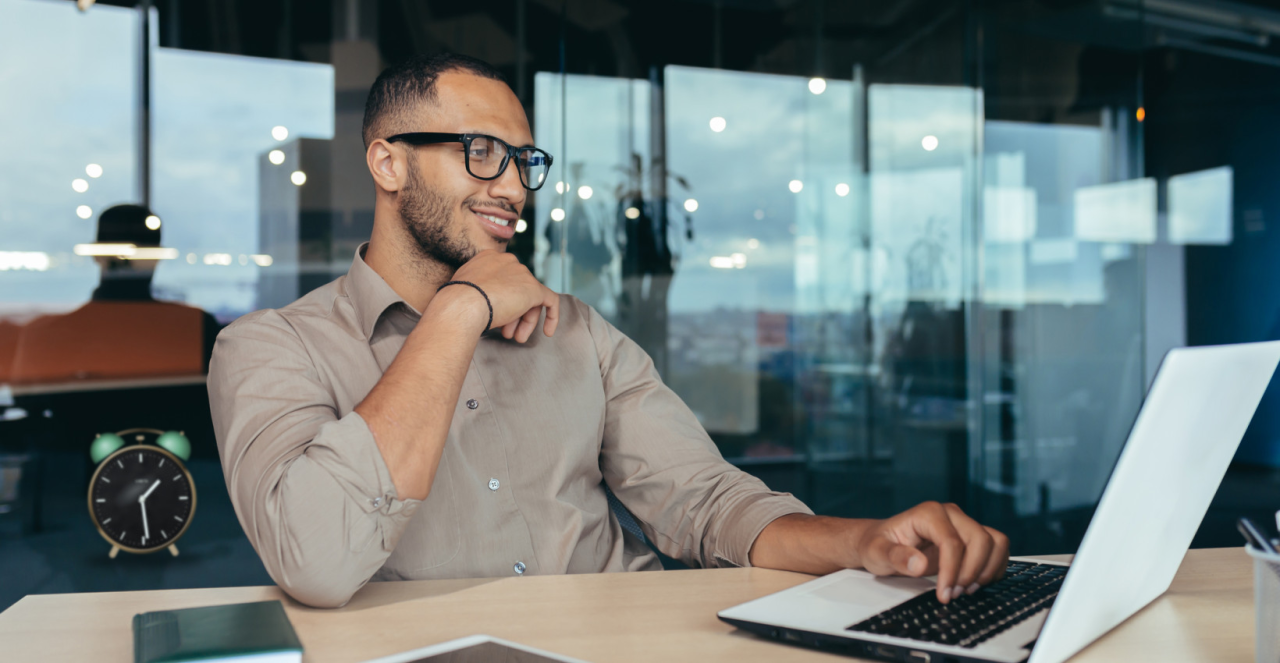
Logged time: 1:29
